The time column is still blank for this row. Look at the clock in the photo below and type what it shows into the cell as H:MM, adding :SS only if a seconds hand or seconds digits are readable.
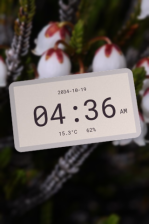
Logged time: 4:36
